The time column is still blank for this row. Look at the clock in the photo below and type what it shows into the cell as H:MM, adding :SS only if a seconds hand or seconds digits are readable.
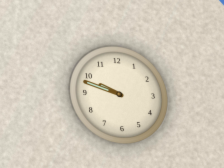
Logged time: 9:48
